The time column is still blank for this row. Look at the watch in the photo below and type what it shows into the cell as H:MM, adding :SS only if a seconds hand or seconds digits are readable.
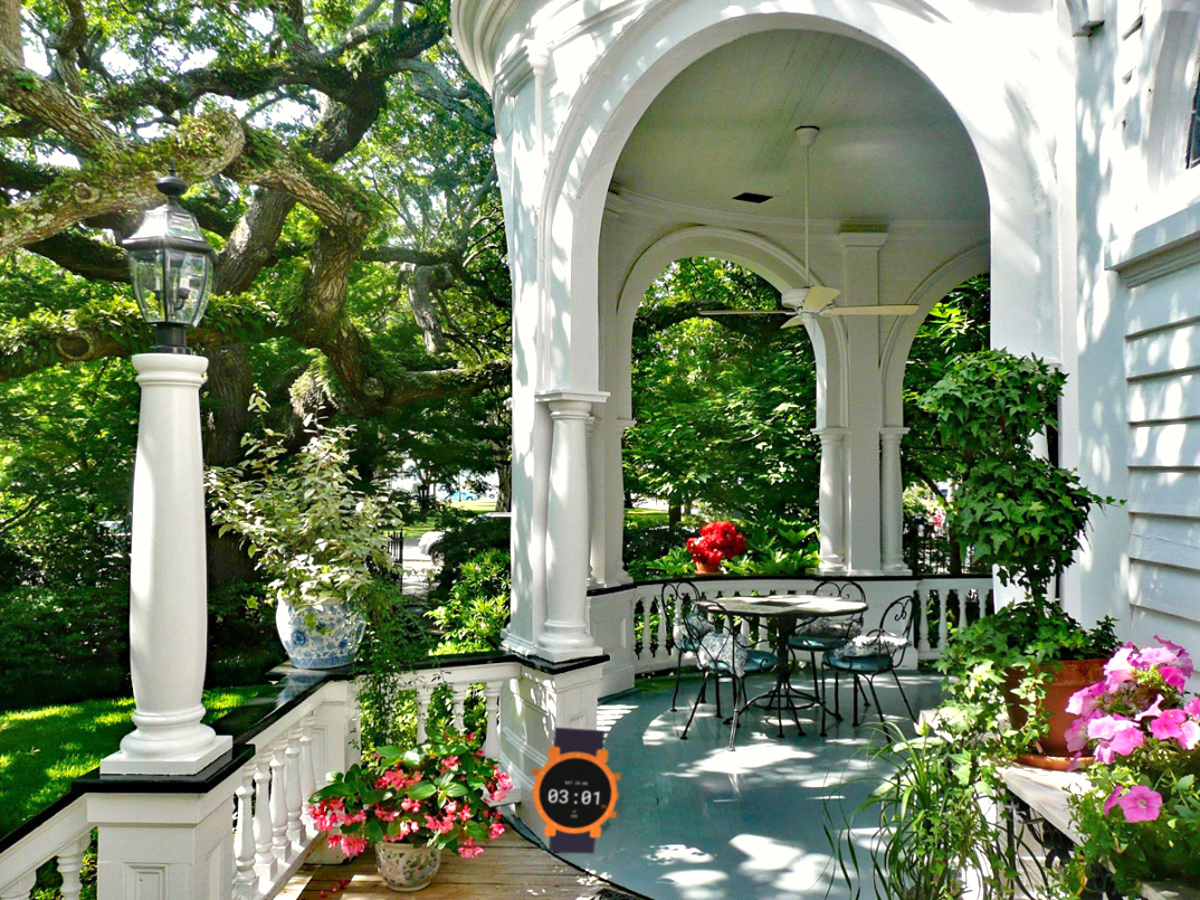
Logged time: 3:01
